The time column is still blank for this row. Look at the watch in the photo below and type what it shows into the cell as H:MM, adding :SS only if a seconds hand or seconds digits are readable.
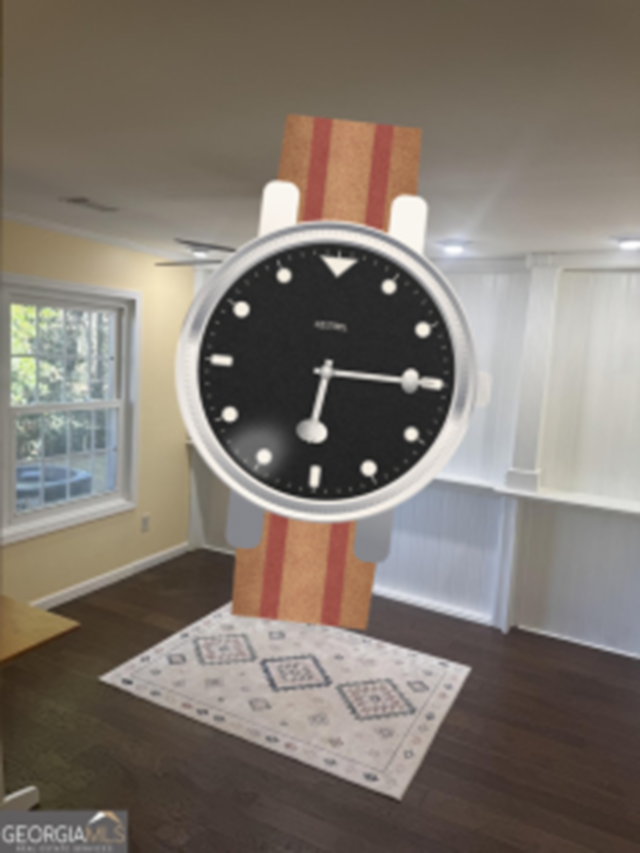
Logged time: 6:15
